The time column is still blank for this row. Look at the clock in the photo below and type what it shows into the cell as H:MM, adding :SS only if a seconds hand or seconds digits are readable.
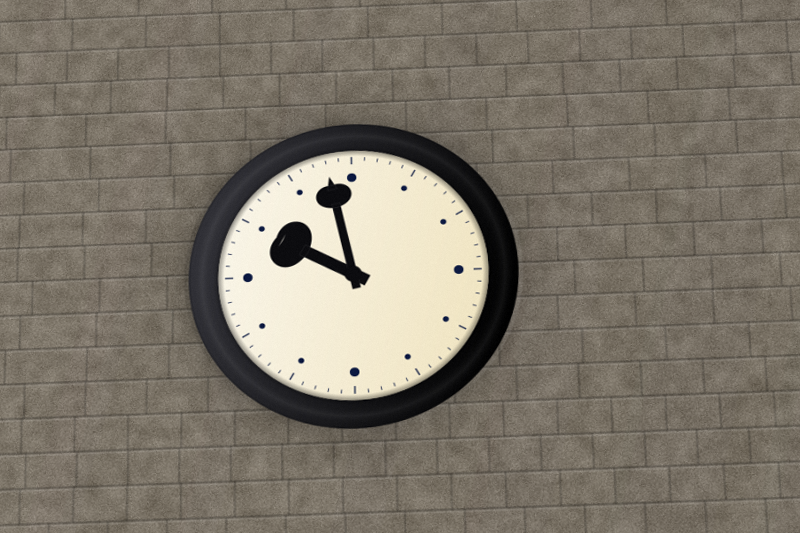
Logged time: 9:58
